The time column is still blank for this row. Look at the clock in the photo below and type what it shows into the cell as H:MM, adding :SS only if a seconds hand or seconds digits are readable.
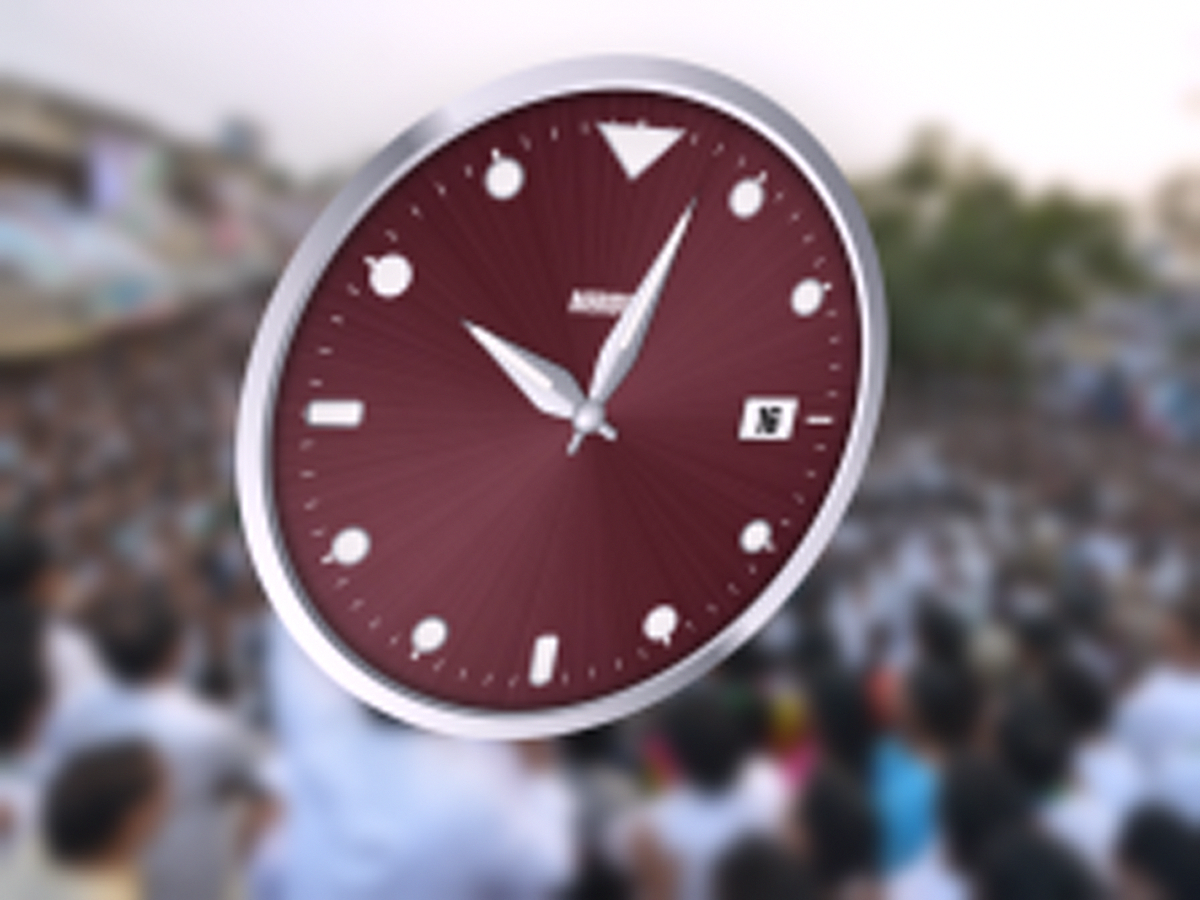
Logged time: 10:03
